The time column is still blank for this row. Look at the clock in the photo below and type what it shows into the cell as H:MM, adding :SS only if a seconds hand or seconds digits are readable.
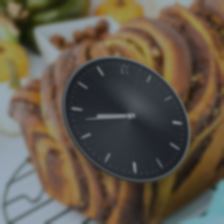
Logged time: 8:43
